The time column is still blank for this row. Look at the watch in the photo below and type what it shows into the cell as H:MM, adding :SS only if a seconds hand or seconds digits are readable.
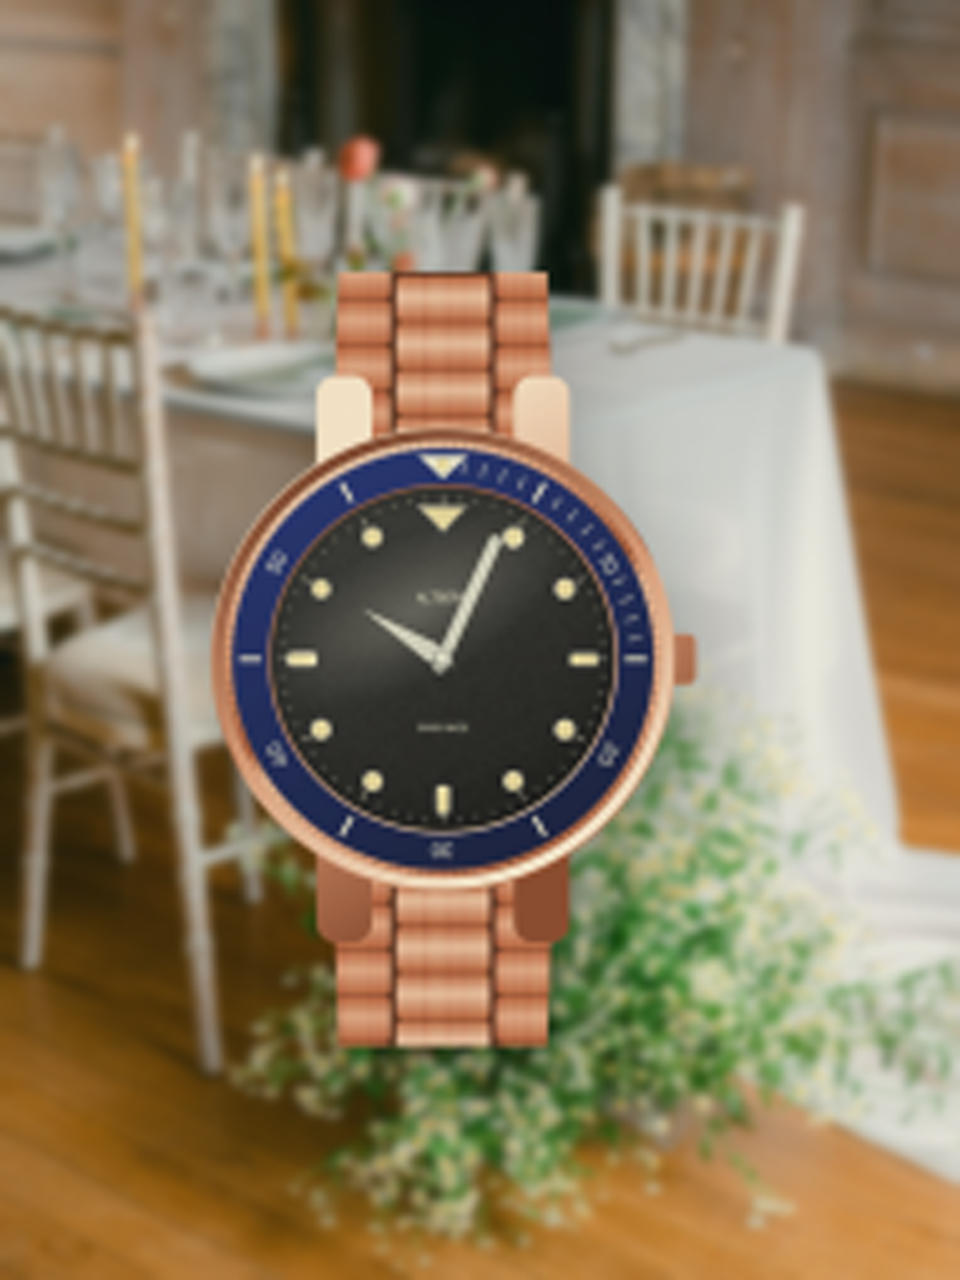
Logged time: 10:04
